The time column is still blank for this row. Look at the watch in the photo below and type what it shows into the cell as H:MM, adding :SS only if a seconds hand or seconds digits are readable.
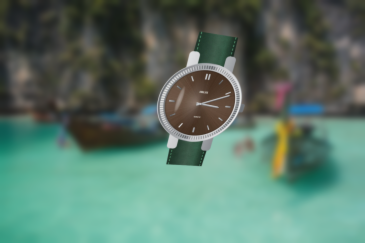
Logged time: 3:11
